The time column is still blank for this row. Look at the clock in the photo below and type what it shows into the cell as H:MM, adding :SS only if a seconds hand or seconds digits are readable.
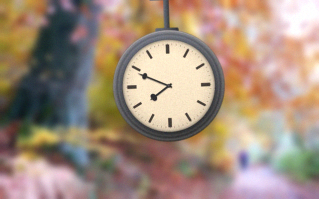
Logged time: 7:49
